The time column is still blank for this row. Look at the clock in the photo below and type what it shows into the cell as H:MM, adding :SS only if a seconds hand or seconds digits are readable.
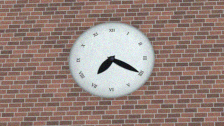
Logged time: 7:20
